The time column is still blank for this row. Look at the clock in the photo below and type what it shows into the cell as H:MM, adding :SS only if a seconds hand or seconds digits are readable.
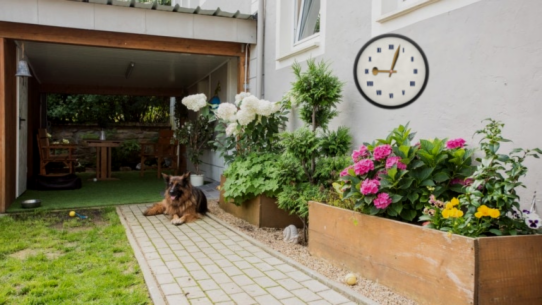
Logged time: 9:03
